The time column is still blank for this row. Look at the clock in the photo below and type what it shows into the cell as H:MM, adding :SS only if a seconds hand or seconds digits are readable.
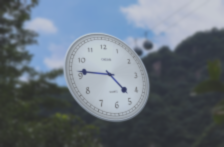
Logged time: 4:46
